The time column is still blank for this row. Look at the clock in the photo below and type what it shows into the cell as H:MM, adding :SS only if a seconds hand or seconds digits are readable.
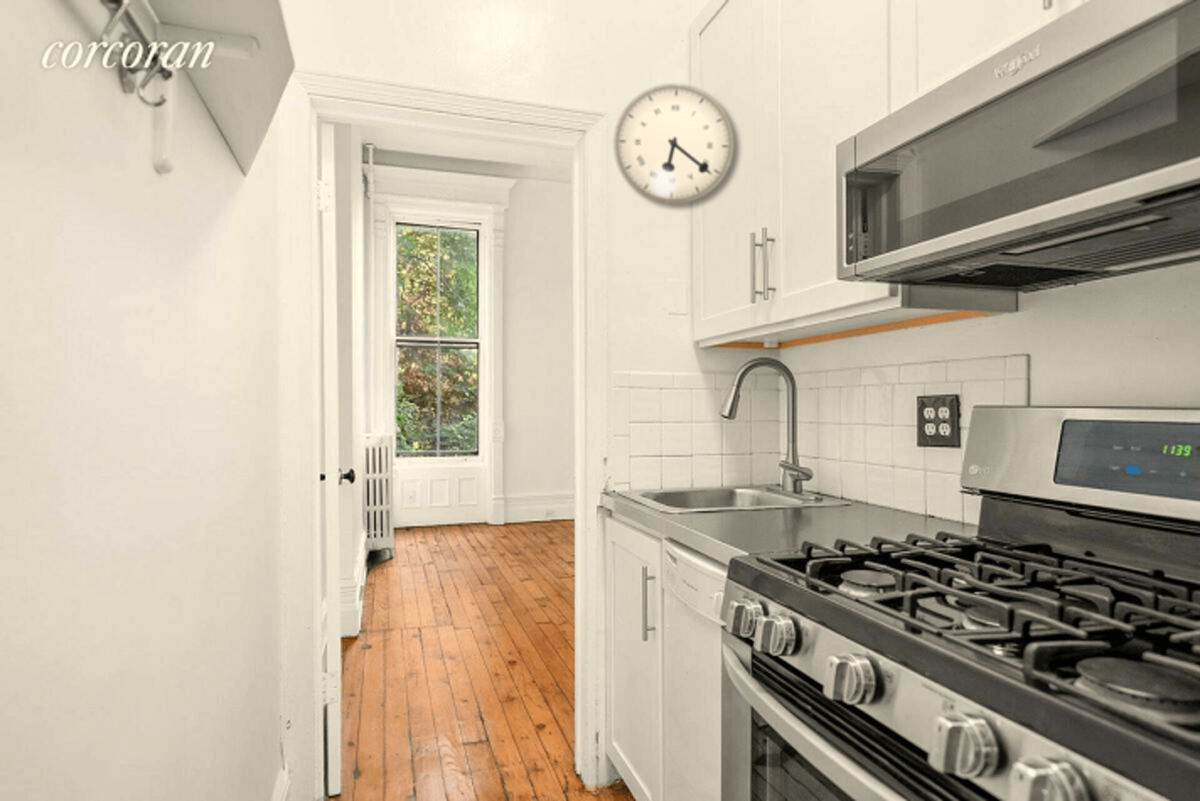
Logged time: 6:21
